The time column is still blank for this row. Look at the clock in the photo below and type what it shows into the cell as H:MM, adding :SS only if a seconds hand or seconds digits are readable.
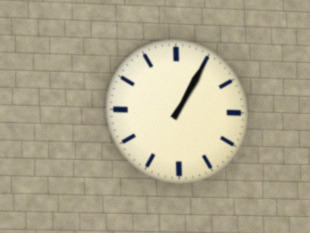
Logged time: 1:05
